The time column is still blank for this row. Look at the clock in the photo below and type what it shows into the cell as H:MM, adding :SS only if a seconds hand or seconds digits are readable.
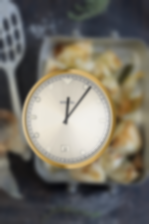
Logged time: 12:06
